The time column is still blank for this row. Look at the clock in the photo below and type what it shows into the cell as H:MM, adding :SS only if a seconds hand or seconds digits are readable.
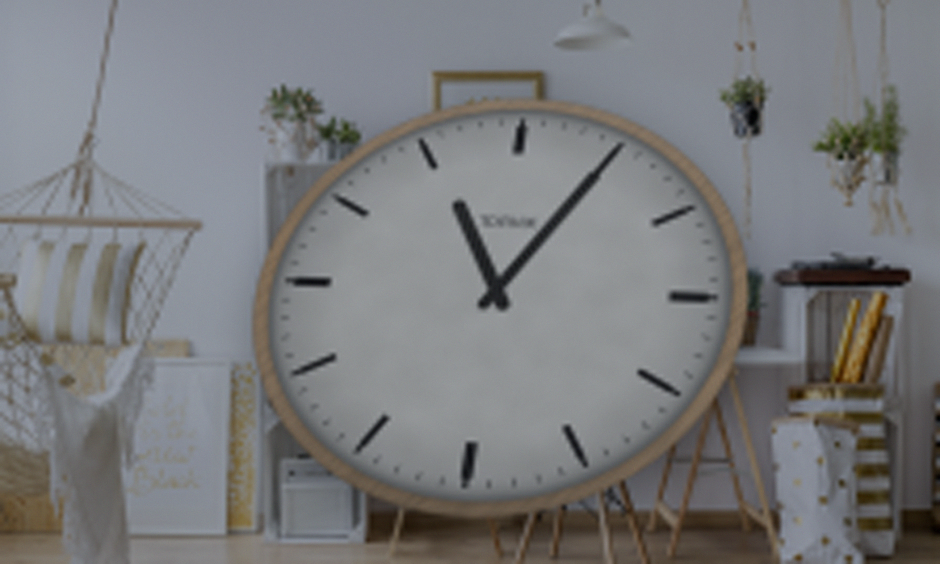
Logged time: 11:05
